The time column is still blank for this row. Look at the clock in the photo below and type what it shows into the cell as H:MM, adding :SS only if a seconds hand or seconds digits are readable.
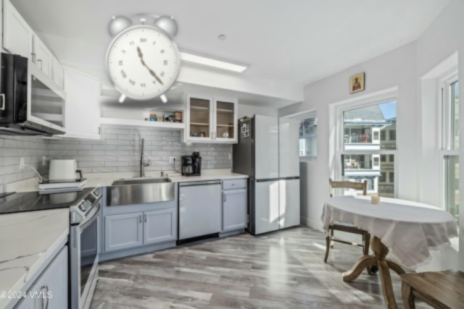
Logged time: 11:23
